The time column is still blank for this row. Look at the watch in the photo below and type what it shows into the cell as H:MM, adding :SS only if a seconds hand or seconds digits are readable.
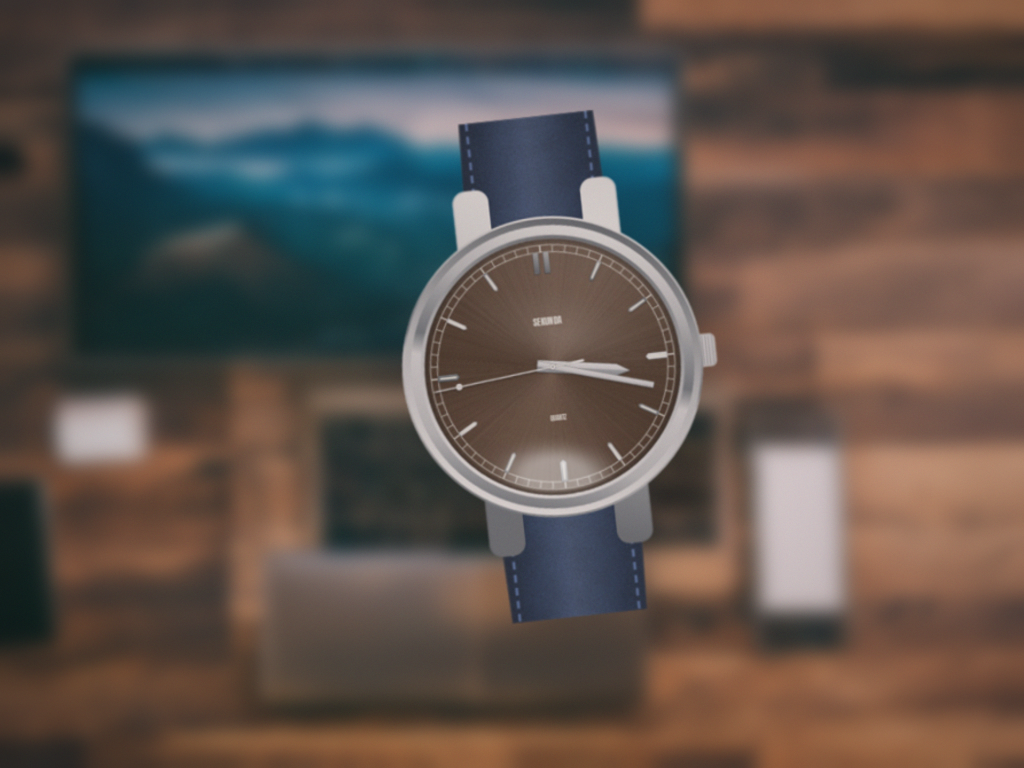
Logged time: 3:17:44
